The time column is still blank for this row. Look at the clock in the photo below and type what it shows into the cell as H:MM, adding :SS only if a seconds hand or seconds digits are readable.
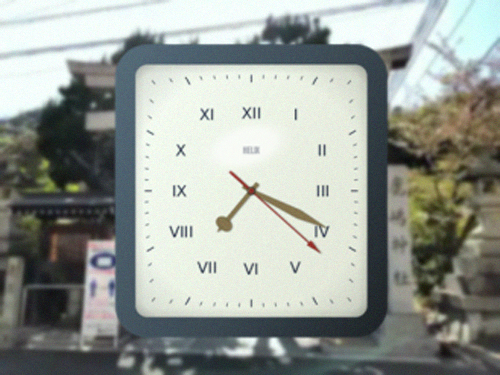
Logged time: 7:19:22
